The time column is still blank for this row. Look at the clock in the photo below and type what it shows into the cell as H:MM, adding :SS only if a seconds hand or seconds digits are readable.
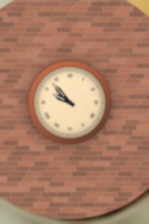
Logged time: 9:53
